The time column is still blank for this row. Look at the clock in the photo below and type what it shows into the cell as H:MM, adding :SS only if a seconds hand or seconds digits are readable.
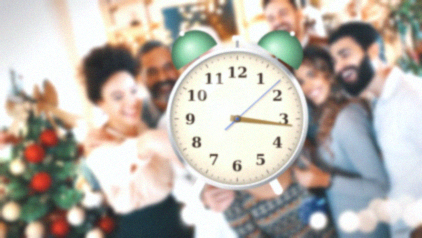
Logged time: 3:16:08
